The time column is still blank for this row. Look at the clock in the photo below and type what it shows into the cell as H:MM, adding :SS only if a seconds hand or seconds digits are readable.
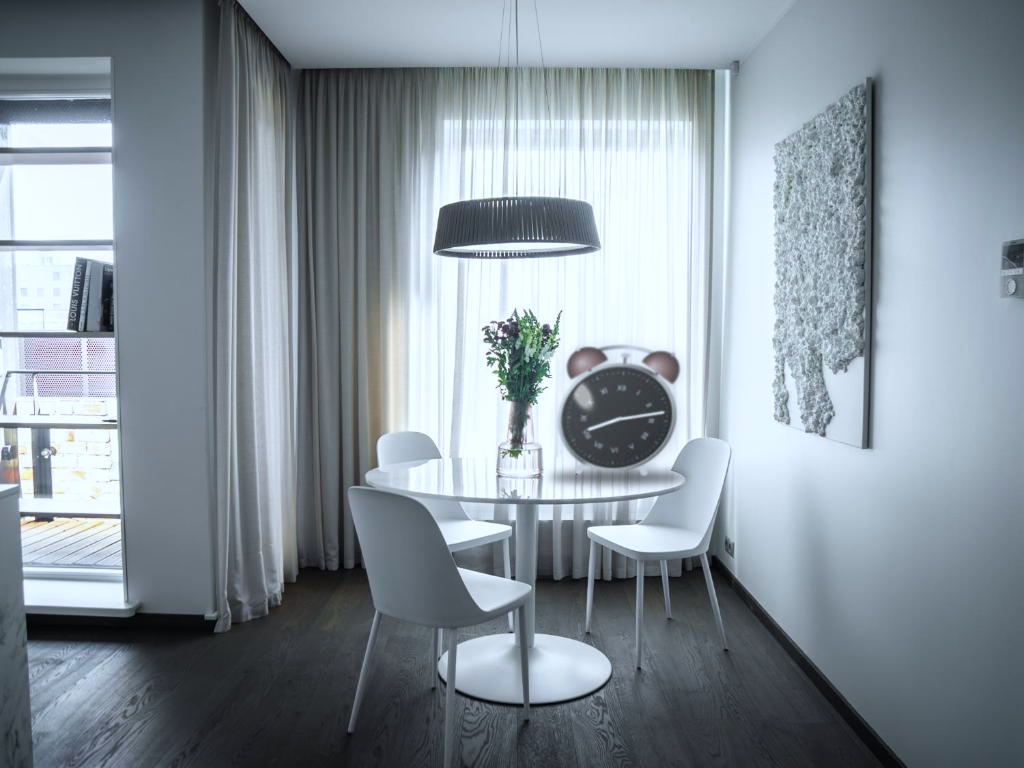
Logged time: 8:13
